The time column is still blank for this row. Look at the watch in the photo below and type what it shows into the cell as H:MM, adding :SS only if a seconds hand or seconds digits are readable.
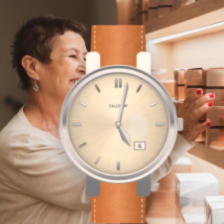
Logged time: 5:02
